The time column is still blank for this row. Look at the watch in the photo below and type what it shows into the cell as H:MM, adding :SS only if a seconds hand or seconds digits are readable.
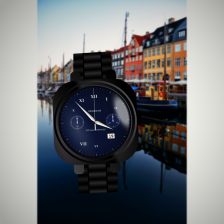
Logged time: 3:53
